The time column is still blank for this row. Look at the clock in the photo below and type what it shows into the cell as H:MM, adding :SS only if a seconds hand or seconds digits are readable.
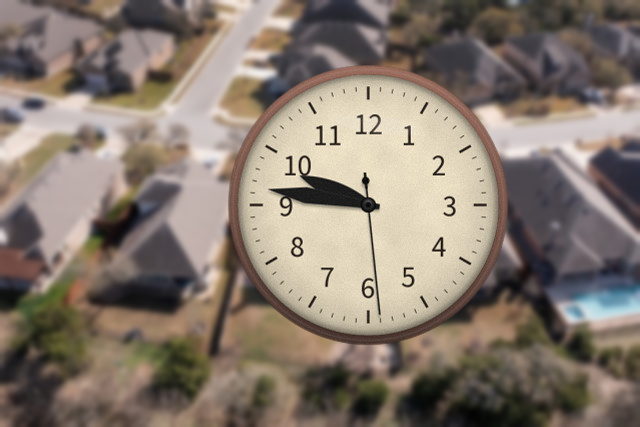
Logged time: 9:46:29
